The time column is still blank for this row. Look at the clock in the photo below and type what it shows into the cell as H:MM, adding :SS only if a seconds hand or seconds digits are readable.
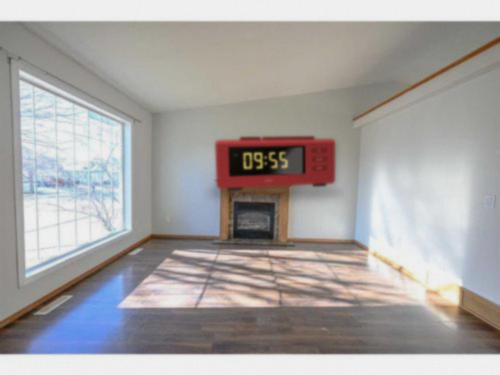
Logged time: 9:55
